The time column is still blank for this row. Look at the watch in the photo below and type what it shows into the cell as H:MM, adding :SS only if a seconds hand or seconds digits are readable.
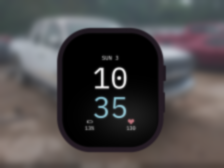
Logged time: 10:35
